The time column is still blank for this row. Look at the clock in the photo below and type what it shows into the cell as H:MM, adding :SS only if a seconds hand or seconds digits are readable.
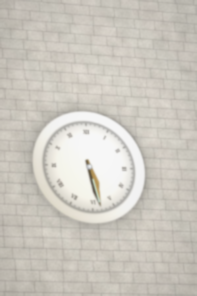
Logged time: 5:28
